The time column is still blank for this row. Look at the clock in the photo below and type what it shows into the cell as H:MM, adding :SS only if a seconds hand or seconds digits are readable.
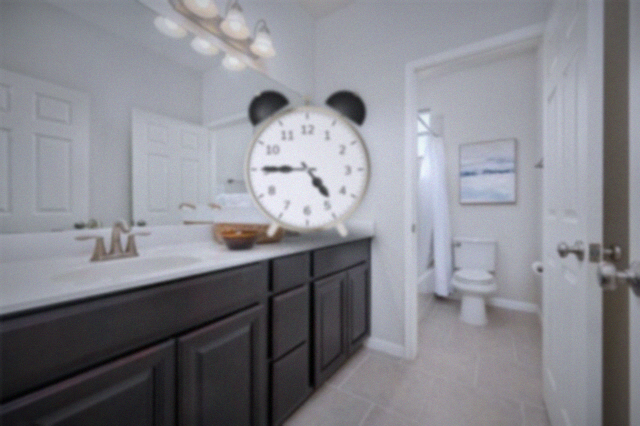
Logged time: 4:45
